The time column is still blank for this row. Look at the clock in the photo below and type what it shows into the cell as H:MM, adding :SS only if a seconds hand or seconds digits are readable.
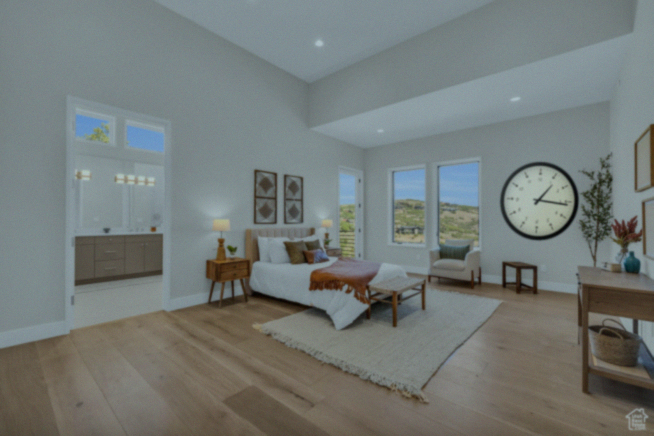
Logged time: 1:16
